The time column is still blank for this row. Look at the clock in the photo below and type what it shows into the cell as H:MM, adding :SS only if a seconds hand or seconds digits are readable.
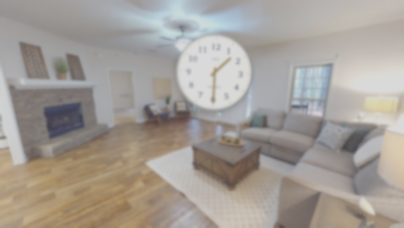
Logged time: 1:30
